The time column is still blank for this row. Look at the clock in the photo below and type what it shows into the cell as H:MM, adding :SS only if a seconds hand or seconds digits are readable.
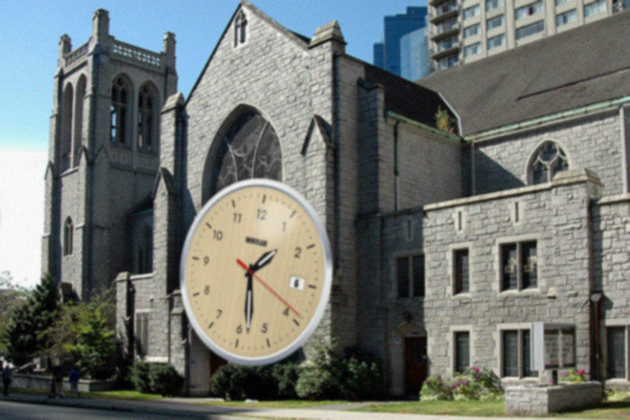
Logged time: 1:28:19
